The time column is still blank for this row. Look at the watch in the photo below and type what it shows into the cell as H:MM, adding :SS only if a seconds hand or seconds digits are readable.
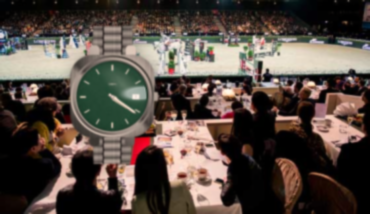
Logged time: 4:21
